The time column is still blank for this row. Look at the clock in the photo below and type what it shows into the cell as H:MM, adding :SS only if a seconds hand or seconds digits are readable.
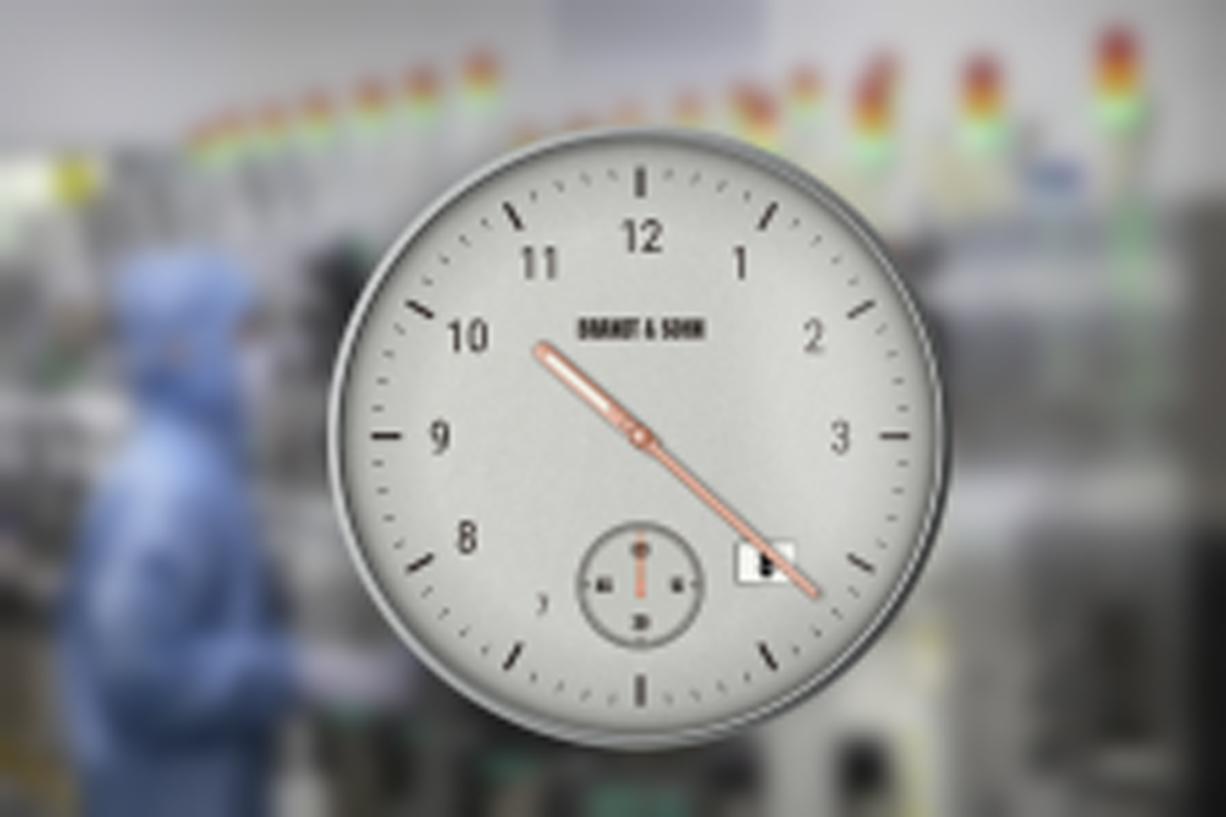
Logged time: 10:22
